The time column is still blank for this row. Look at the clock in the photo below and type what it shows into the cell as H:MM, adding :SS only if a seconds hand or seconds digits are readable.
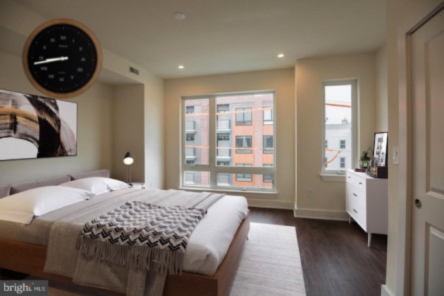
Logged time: 8:43
